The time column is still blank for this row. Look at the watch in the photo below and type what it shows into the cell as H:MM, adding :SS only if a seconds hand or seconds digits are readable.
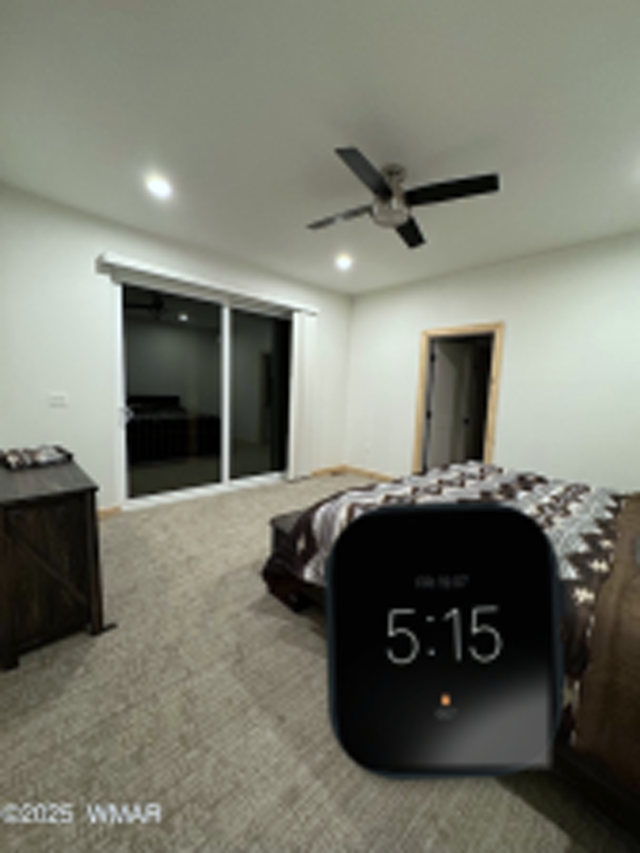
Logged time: 5:15
